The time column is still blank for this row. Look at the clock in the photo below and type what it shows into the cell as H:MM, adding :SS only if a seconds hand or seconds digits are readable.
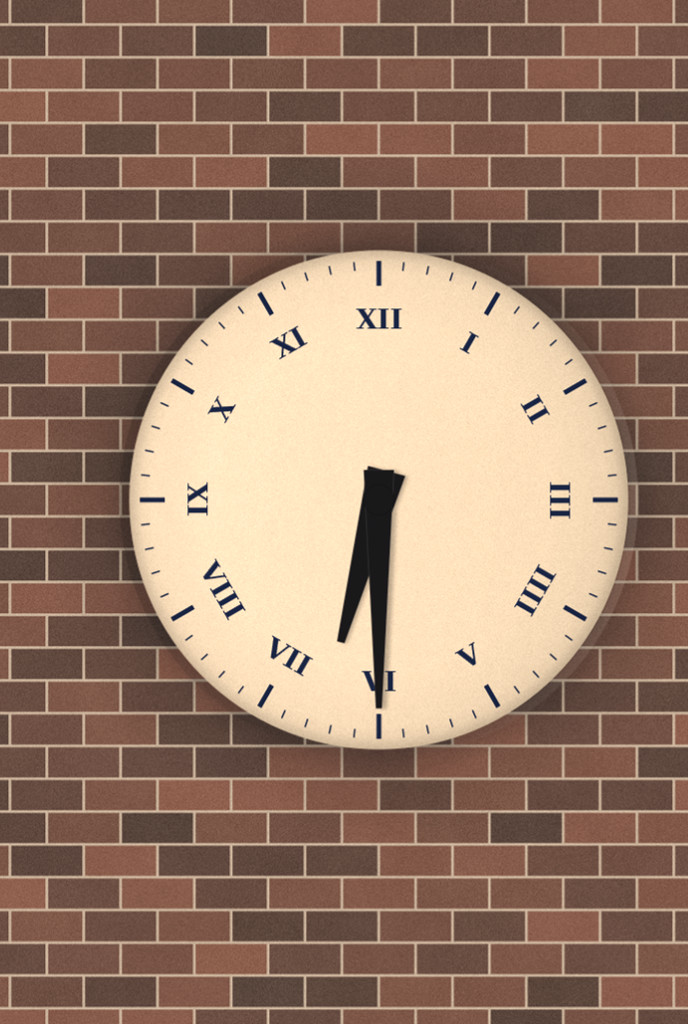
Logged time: 6:30
